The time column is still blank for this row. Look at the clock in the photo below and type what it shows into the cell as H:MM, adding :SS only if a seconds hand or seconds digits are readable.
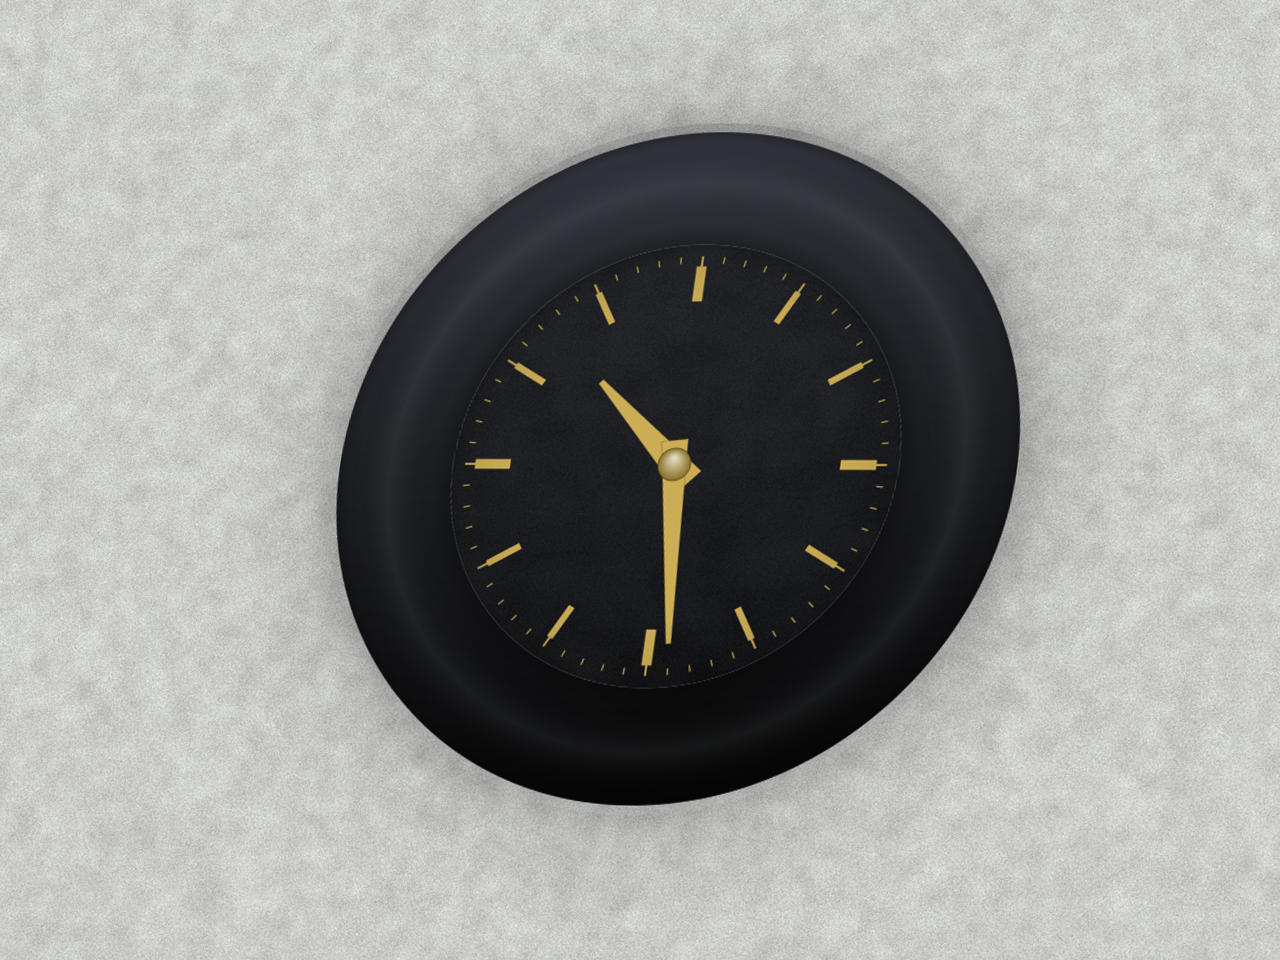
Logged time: 10:29
